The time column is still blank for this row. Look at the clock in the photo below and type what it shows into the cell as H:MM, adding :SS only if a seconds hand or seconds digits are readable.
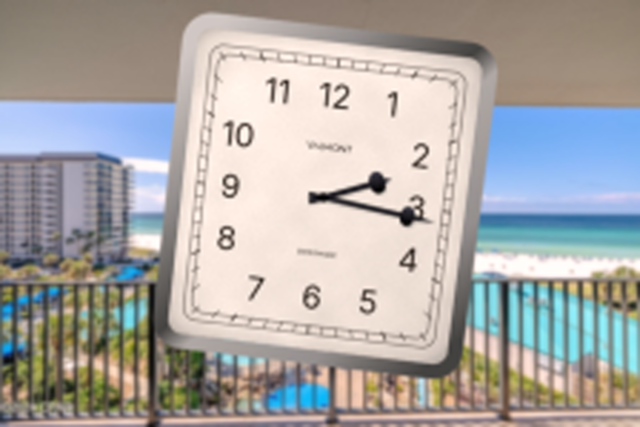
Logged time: 2:16
